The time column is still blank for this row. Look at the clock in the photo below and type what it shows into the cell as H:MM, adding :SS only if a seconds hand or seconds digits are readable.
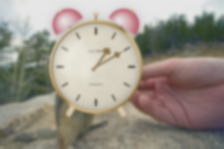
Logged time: 1:10
